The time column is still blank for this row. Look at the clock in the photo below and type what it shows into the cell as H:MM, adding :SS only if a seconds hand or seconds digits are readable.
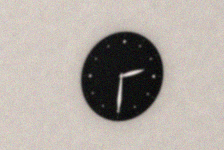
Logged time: 2:30
